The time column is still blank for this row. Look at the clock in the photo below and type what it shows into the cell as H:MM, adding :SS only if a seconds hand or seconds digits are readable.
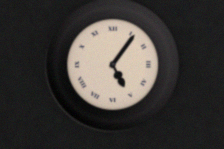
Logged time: 5:06
